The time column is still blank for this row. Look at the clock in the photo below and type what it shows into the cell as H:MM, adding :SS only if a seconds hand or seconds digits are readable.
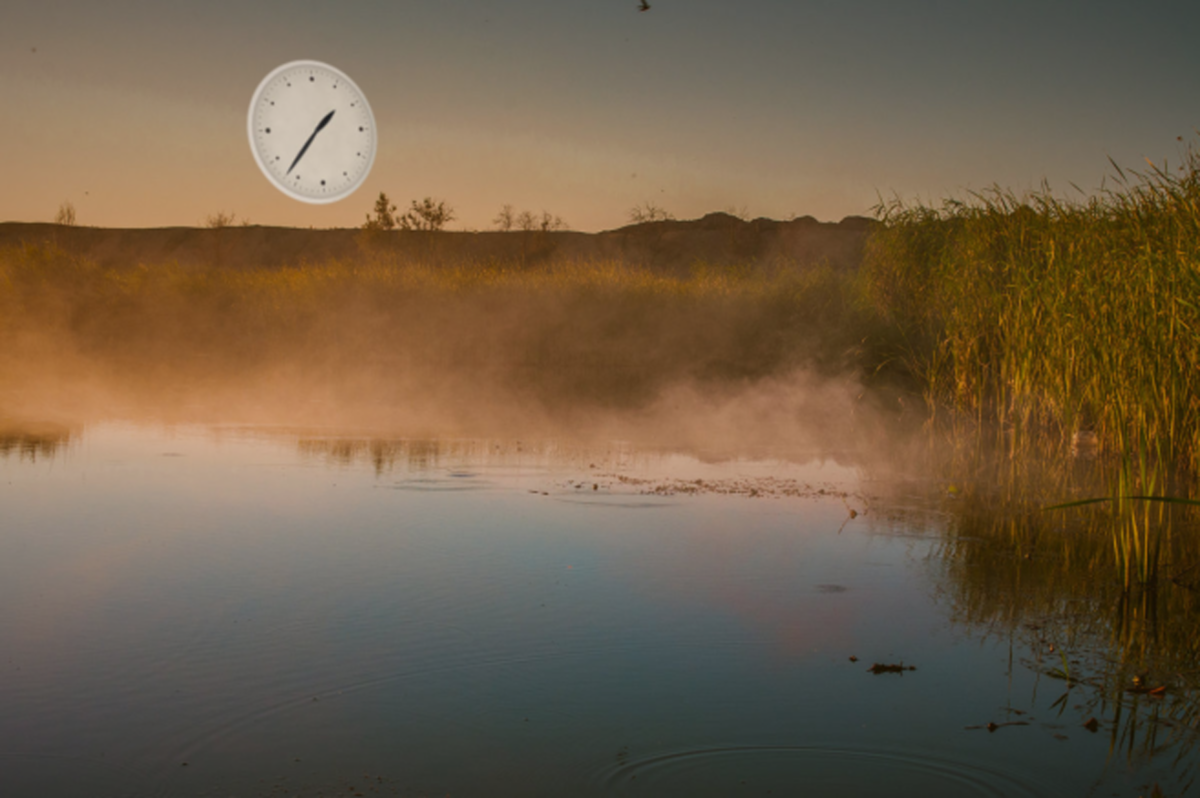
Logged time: 1:37
